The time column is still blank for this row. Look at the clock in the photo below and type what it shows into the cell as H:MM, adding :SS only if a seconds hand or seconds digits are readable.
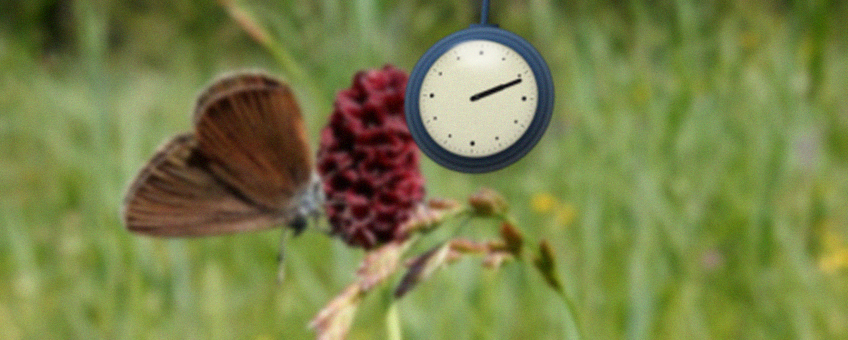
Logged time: 2:11
